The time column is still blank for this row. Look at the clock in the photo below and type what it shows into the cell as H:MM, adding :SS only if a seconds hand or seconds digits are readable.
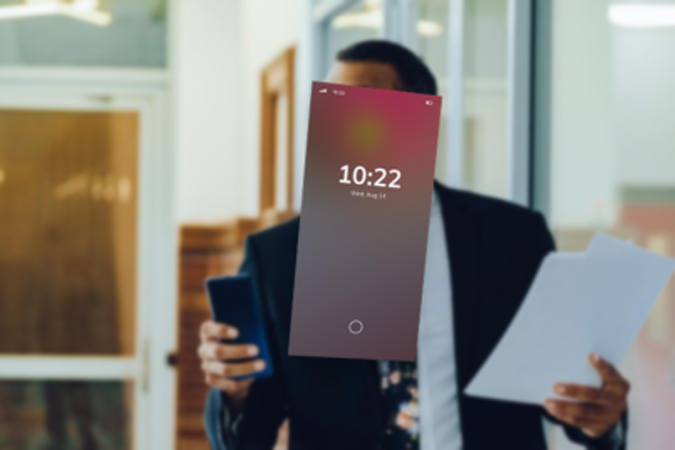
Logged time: 10:22
